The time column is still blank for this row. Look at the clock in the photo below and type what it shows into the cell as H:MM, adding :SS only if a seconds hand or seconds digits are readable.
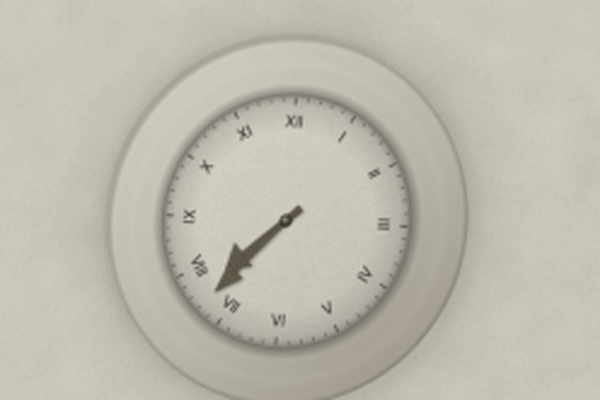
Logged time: 7:37
